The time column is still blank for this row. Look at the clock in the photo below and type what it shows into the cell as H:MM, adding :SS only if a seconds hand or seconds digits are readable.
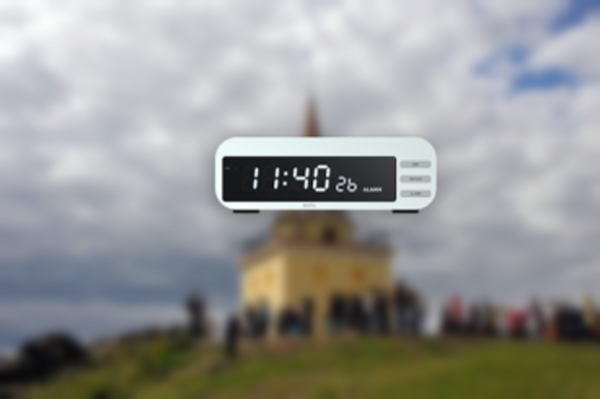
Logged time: 11:40:26
